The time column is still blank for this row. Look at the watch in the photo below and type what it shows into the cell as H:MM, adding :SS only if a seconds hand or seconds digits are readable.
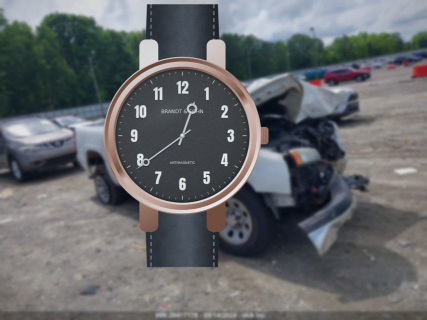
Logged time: 12:39
